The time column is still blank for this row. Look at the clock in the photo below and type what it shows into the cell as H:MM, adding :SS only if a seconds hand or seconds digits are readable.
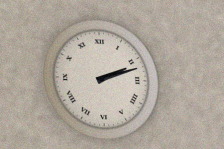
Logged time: 2:12
